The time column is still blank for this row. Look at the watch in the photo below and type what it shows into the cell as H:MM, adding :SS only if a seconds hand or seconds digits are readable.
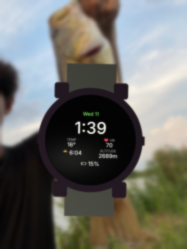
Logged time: 1:39
